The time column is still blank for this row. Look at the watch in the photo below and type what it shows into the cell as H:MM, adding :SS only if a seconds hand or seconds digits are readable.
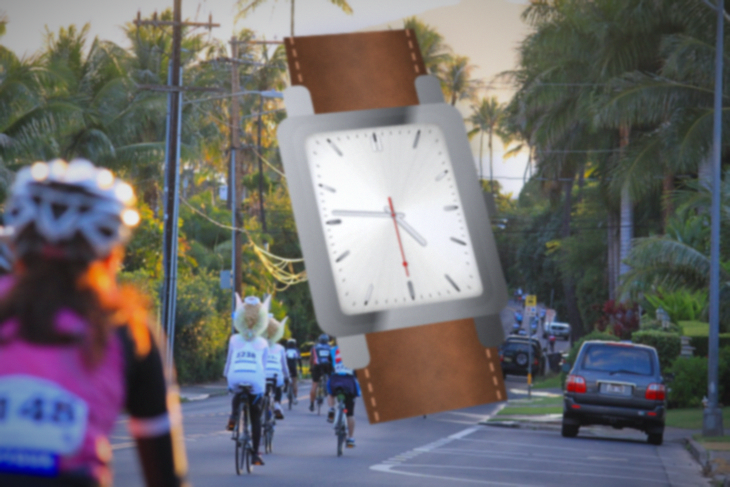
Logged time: 4:46:30
